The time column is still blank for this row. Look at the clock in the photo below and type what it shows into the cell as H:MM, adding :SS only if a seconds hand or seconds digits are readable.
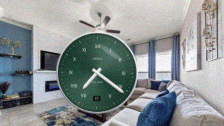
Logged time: 7:21
